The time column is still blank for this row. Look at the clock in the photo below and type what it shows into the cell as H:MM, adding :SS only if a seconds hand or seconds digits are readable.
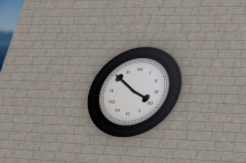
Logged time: 3:51
